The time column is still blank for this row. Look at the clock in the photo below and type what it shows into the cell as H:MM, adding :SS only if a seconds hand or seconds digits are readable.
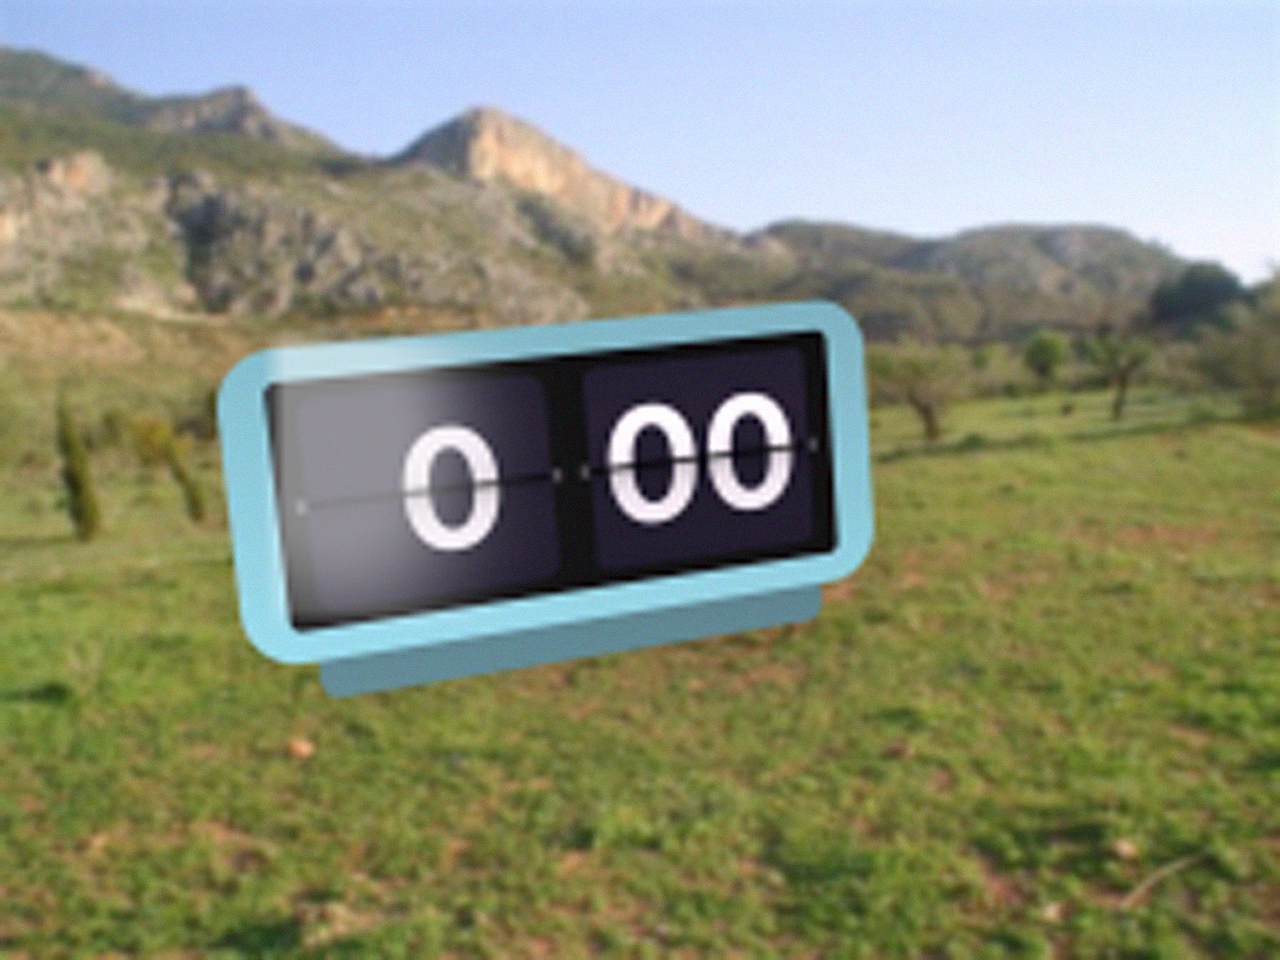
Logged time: 0:00
